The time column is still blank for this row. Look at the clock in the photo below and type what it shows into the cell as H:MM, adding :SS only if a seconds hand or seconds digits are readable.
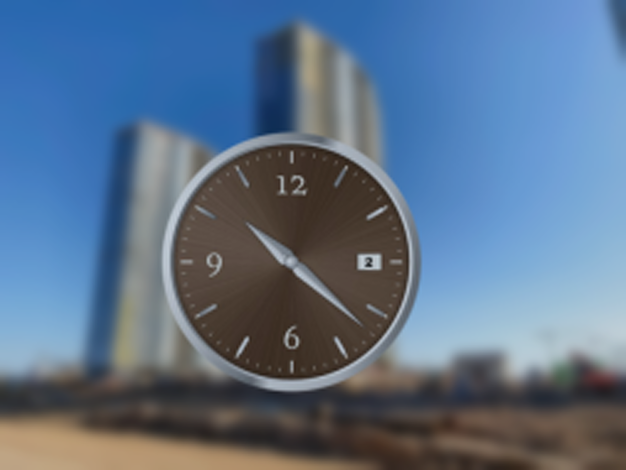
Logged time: 10:22
